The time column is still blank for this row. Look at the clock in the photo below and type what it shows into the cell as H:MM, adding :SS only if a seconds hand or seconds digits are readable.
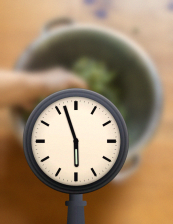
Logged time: 5:57
